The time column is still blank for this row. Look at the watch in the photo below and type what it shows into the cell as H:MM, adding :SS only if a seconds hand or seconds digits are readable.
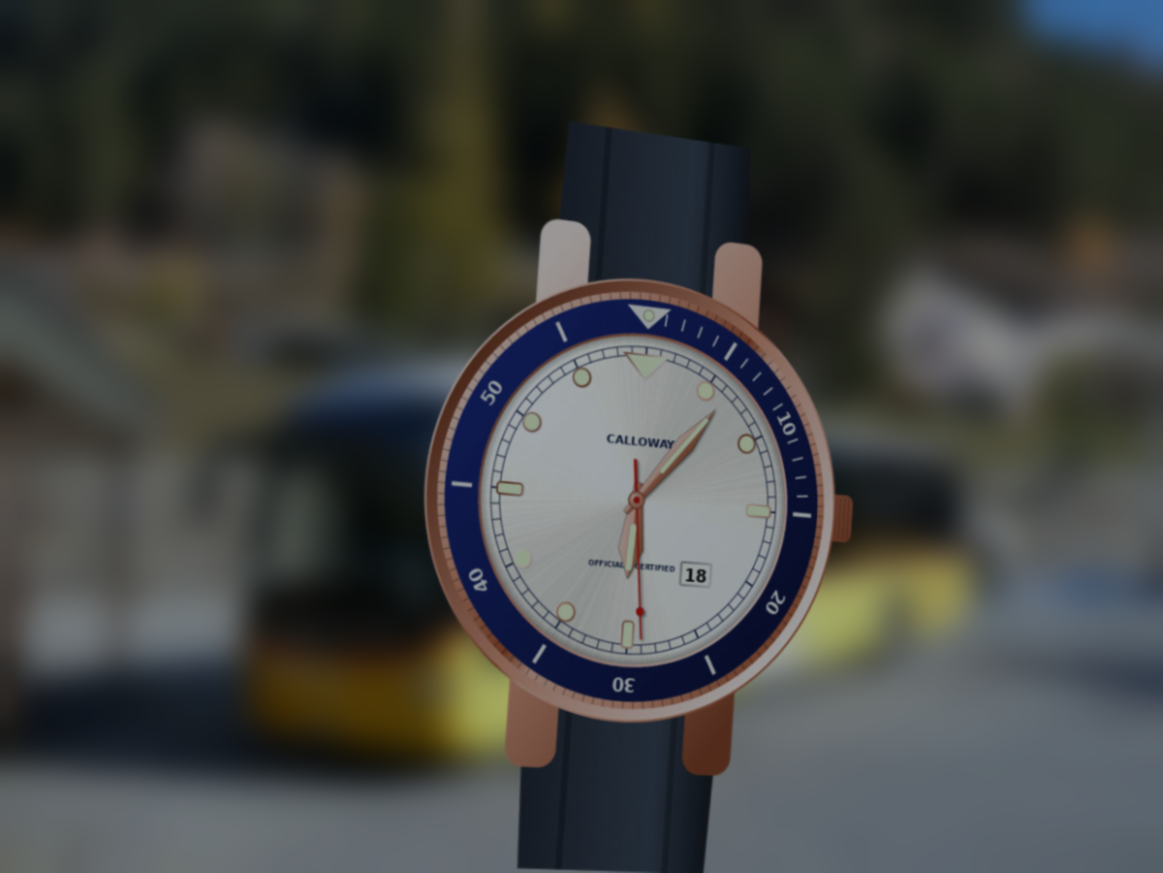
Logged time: 6:06:29
